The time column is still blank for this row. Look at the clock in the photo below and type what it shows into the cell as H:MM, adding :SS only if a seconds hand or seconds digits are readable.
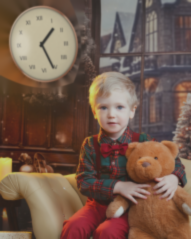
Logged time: 1:26
